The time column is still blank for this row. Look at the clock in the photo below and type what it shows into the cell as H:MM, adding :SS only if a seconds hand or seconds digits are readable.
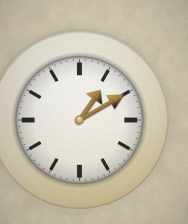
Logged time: 1:10
